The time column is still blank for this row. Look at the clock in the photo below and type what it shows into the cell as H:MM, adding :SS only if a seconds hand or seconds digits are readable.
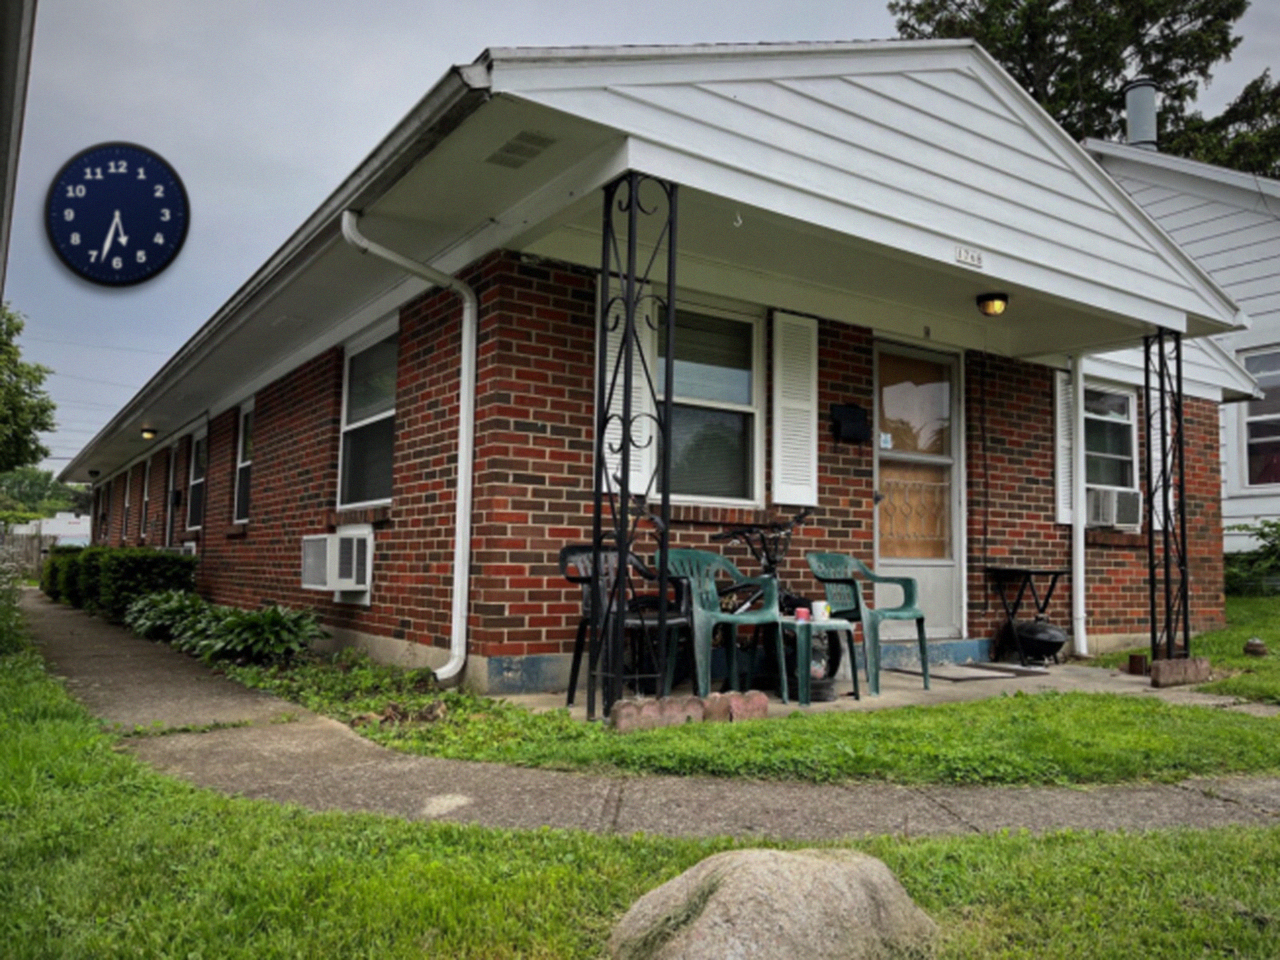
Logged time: 5:33
